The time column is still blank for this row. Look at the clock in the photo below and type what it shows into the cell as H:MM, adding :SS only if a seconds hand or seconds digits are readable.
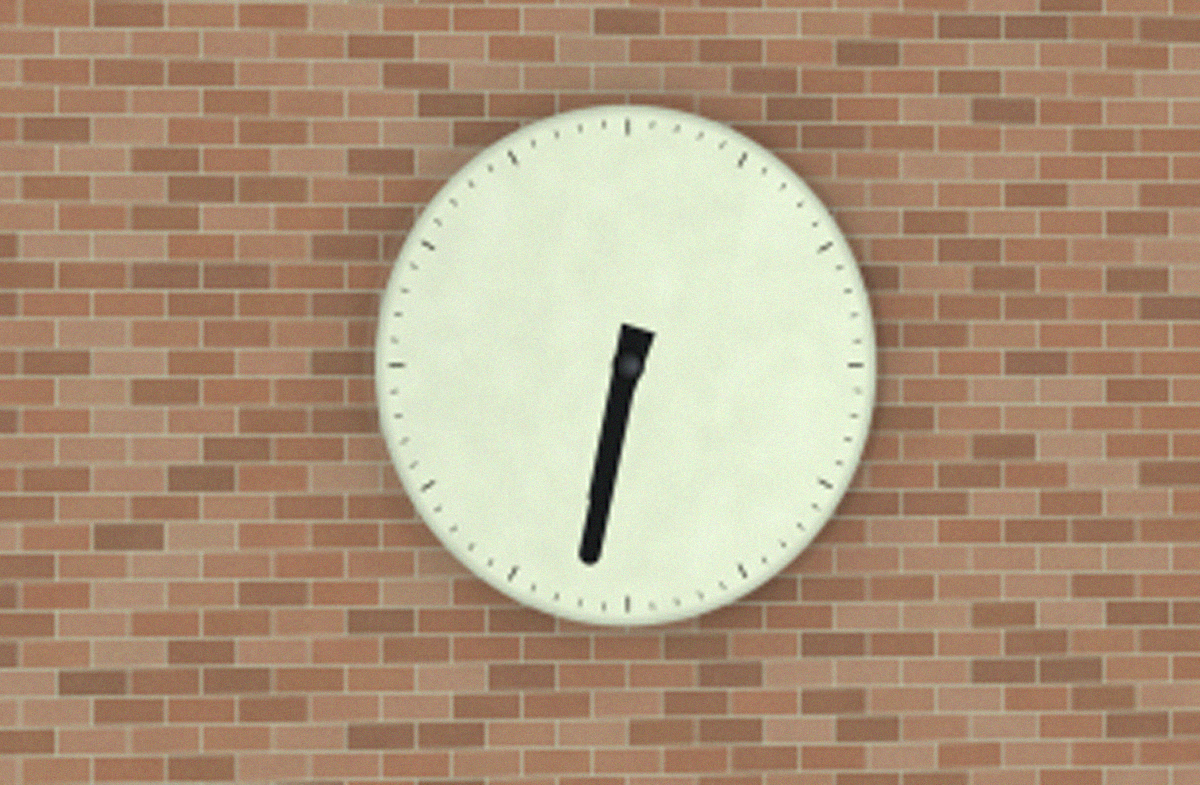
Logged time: 6:32
